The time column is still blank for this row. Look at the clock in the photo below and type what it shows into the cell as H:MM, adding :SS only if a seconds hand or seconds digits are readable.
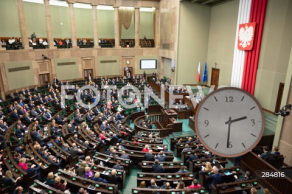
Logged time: 2:31
